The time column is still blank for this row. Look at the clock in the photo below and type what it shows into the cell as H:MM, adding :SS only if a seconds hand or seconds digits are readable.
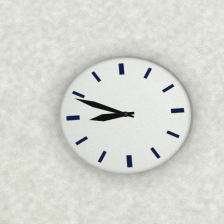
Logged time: 8:49
